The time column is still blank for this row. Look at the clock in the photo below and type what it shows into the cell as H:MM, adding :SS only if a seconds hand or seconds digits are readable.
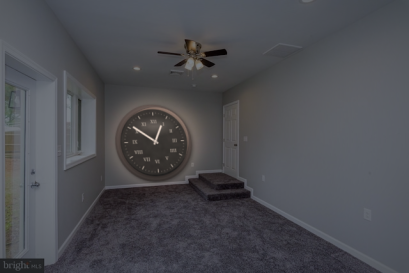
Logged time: 12:51
